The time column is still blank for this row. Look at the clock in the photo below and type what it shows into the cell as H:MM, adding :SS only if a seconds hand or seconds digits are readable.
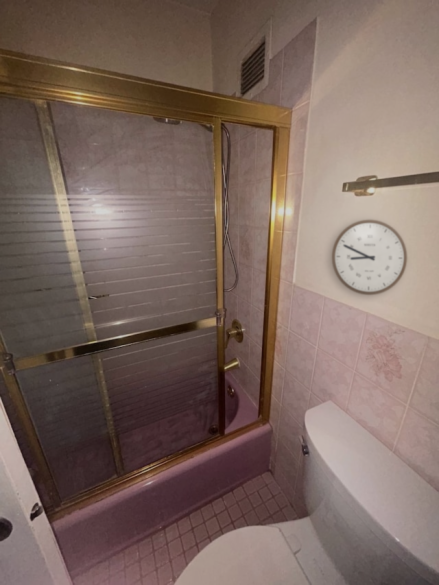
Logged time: 8:49
